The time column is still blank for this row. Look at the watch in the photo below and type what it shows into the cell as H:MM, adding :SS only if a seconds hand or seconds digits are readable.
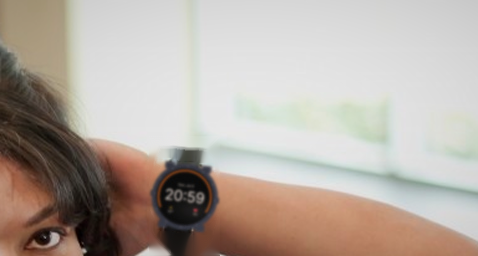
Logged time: 20:59
